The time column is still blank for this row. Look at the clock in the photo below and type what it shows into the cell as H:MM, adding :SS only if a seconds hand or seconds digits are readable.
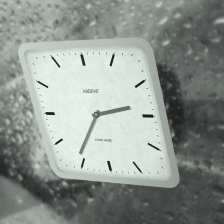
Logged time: 2:36
